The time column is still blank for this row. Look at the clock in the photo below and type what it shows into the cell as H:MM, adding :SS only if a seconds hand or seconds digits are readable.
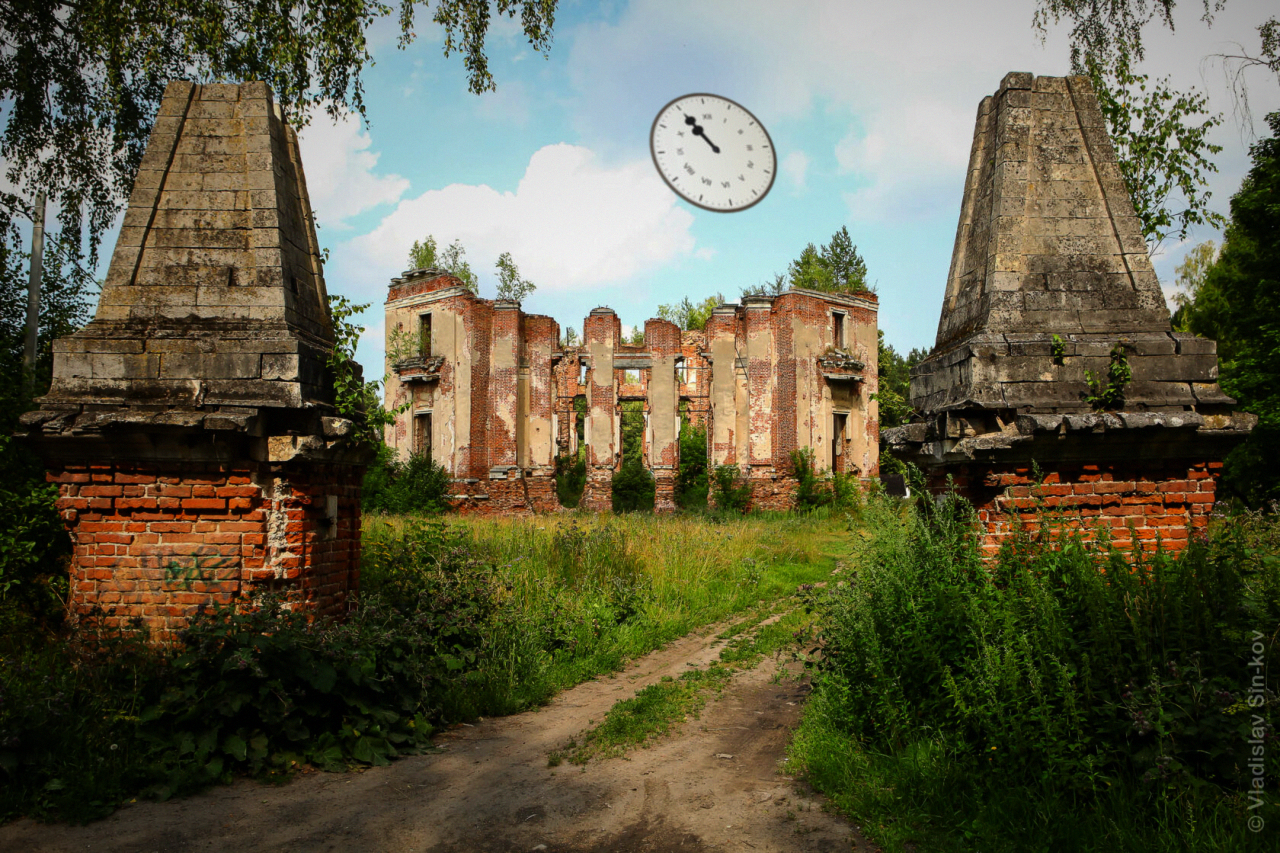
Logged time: 10:55
